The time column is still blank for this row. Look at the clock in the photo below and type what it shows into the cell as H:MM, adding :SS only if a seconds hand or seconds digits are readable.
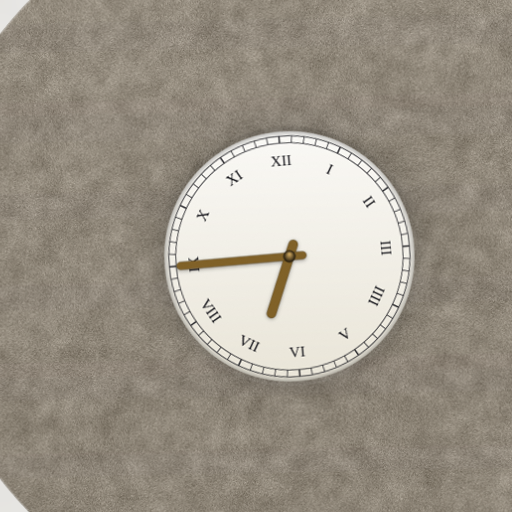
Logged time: 6:45
